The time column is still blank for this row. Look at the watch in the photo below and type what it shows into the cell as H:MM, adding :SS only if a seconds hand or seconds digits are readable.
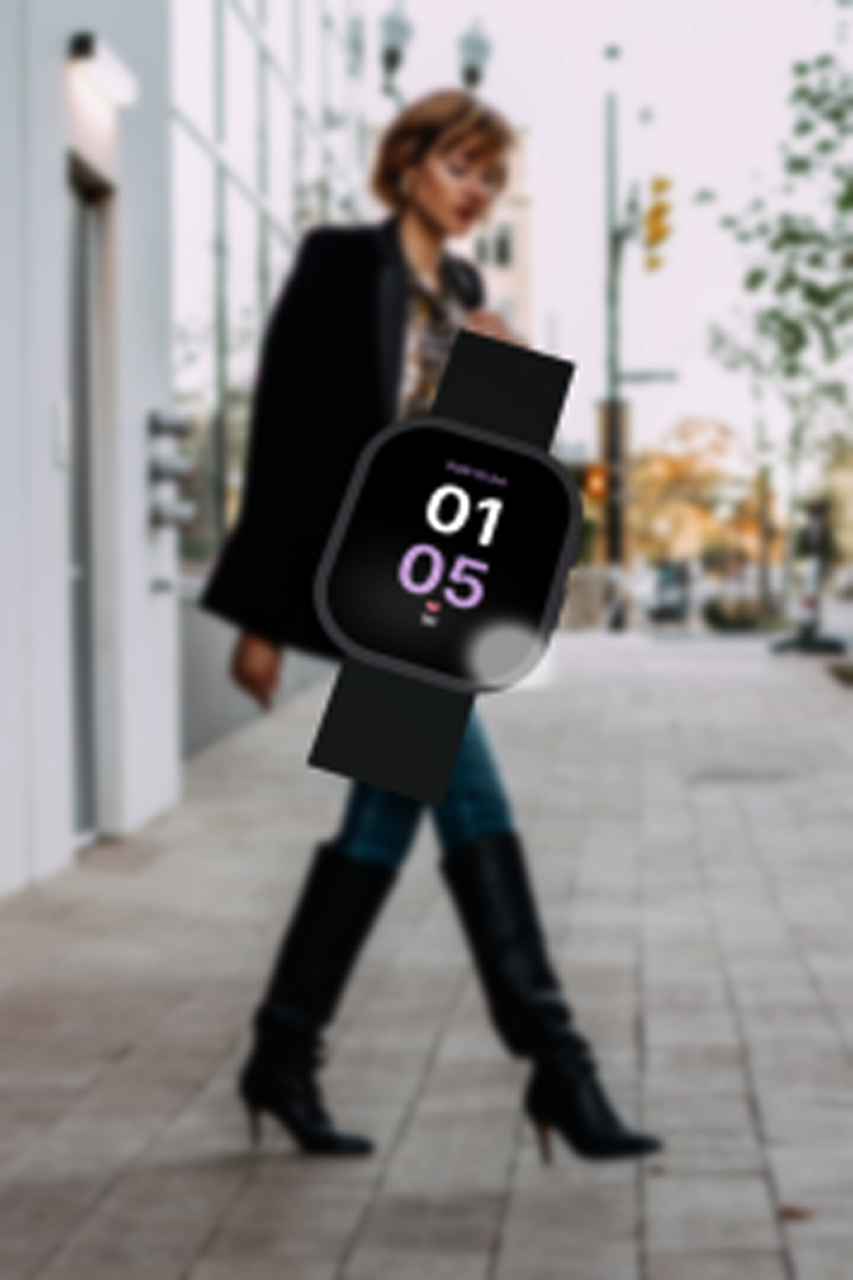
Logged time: 1:05
